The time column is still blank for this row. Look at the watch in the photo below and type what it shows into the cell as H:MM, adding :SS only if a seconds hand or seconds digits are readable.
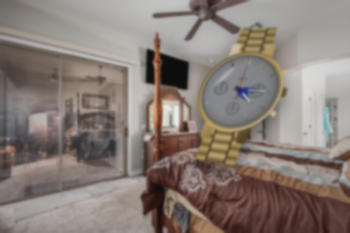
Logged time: 4:15
